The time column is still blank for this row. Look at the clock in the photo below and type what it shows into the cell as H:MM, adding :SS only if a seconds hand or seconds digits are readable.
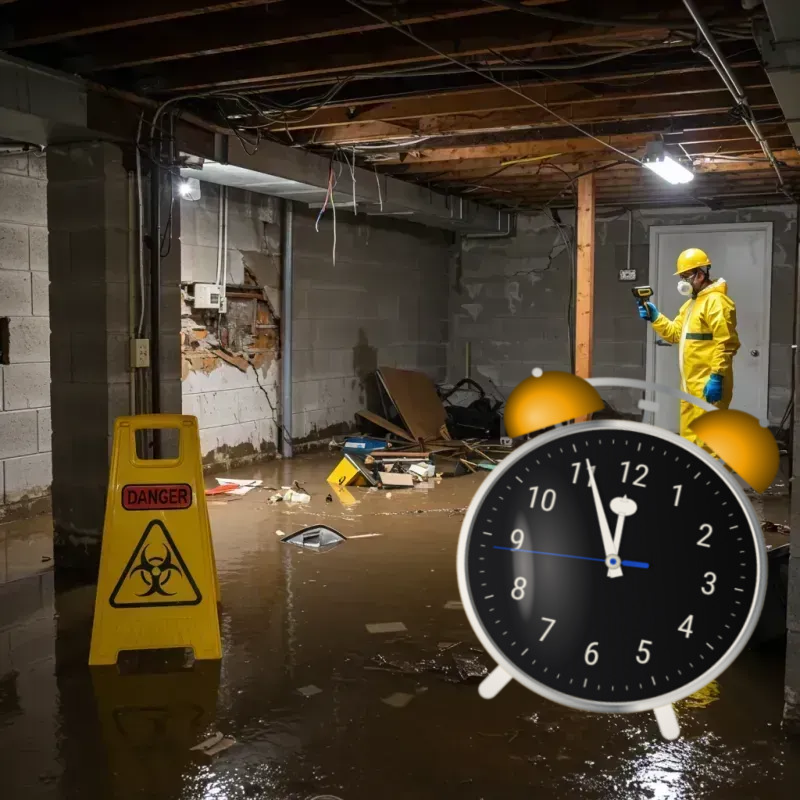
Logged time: 11:55:44
